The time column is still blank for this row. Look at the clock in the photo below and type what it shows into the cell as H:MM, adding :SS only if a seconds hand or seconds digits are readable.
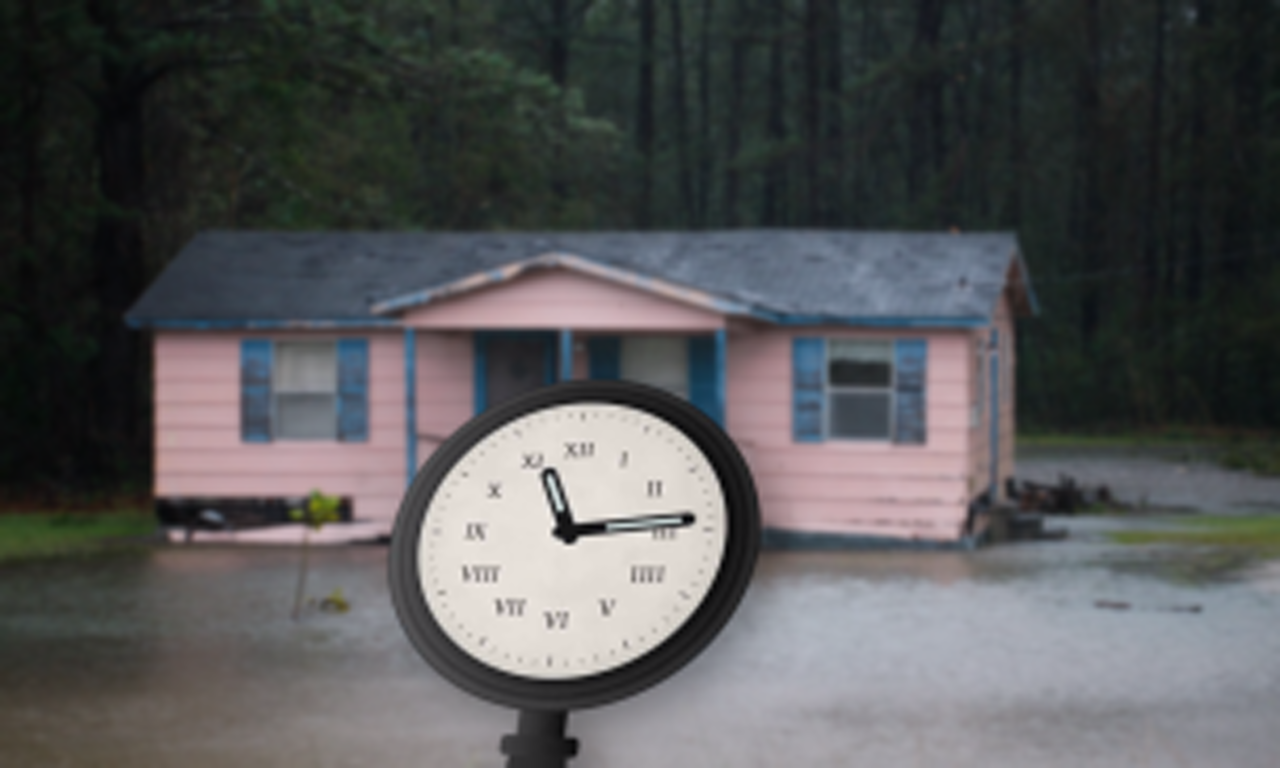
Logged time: 11:14
